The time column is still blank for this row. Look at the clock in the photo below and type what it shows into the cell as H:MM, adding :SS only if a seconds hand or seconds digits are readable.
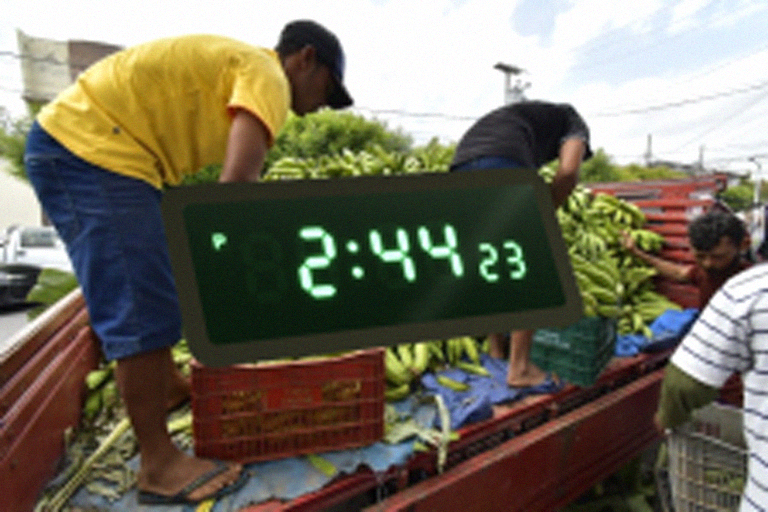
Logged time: 2:44:23
